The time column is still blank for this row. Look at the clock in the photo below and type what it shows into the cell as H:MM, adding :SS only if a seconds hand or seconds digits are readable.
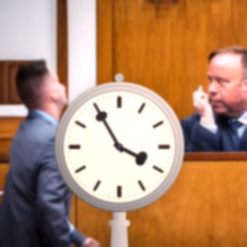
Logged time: 3:55
